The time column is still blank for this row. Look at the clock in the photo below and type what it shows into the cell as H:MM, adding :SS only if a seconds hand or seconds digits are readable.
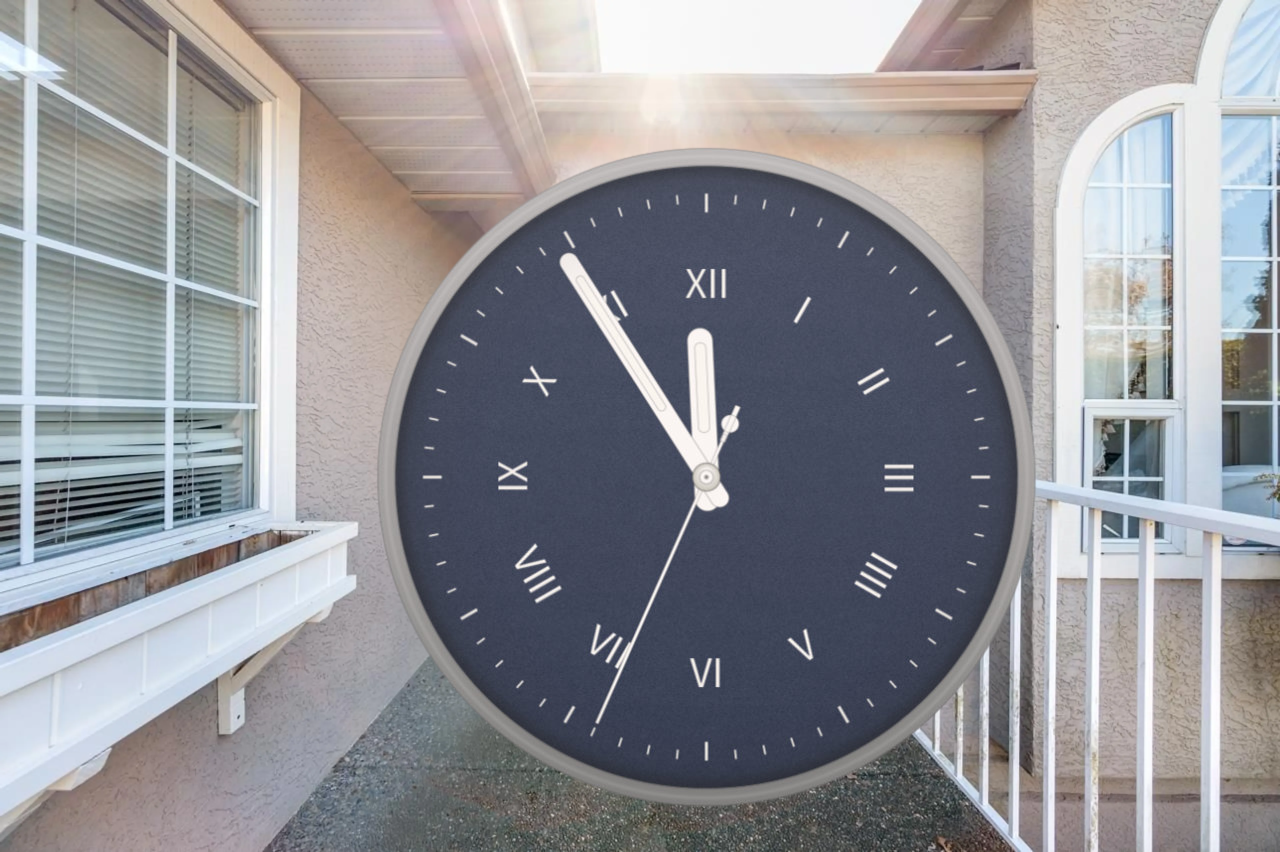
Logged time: 11:54:34
